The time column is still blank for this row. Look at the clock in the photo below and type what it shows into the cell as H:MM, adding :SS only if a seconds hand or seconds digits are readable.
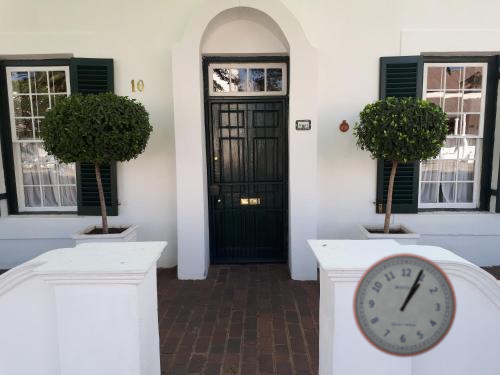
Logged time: 1:04
